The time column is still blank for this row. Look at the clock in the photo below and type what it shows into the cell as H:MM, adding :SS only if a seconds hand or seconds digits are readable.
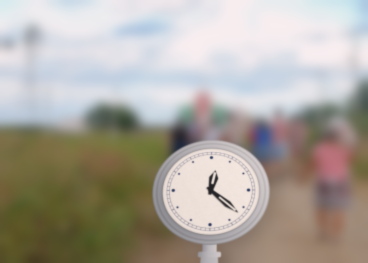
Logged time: 12:22
